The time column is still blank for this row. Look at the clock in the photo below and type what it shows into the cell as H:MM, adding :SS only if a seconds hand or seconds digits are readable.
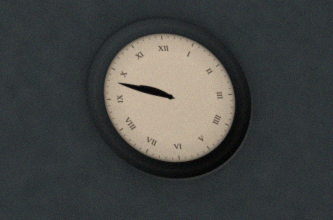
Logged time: 9:48
